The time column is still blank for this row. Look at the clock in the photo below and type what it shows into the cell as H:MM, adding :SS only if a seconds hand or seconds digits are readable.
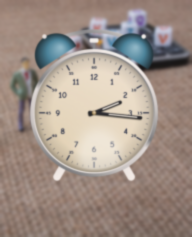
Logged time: 2:16
